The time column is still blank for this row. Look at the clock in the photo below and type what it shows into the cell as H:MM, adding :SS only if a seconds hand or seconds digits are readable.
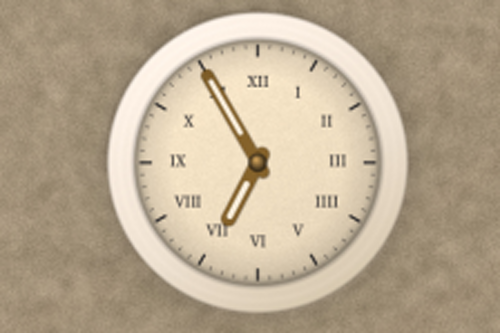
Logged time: 6:55
